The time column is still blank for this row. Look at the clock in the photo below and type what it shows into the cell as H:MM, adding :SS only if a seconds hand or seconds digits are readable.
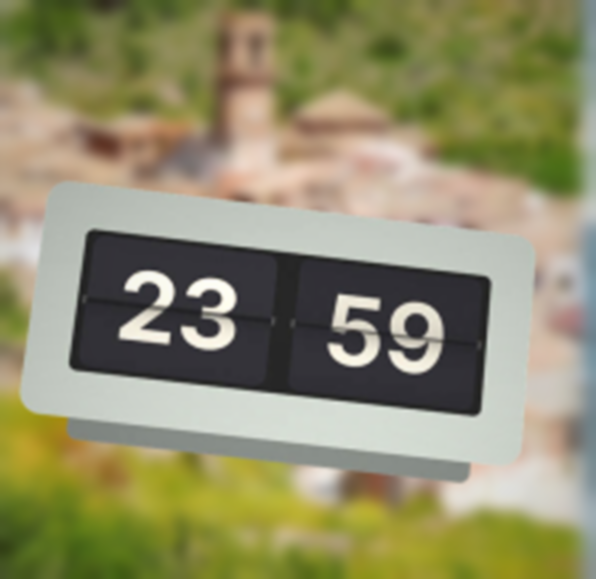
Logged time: 23:59
